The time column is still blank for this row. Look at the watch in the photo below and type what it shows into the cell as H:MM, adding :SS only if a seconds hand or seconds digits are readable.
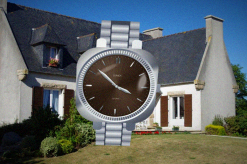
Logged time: 3:52
